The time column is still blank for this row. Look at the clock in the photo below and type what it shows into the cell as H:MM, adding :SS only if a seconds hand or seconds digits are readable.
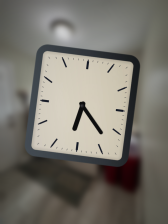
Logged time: 6:23
